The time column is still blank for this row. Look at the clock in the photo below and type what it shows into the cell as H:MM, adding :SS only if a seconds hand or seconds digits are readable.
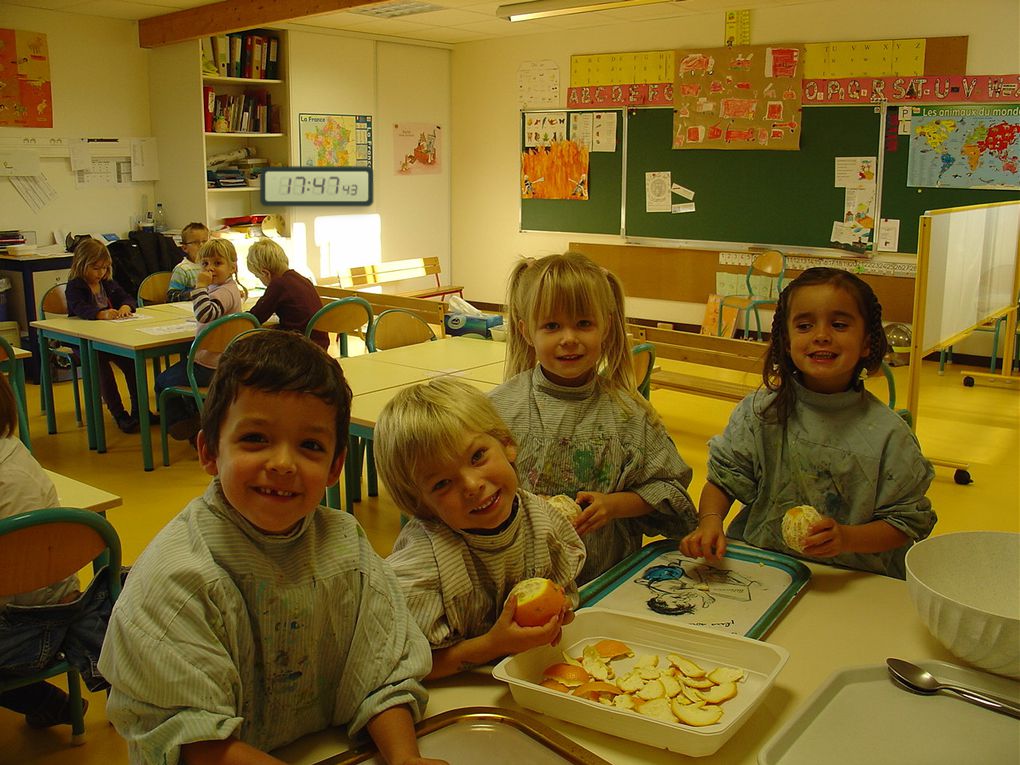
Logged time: 17:47:43
